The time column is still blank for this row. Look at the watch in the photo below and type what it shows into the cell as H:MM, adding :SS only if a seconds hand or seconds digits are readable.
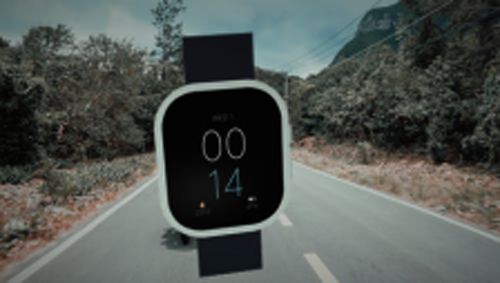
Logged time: 0:14
